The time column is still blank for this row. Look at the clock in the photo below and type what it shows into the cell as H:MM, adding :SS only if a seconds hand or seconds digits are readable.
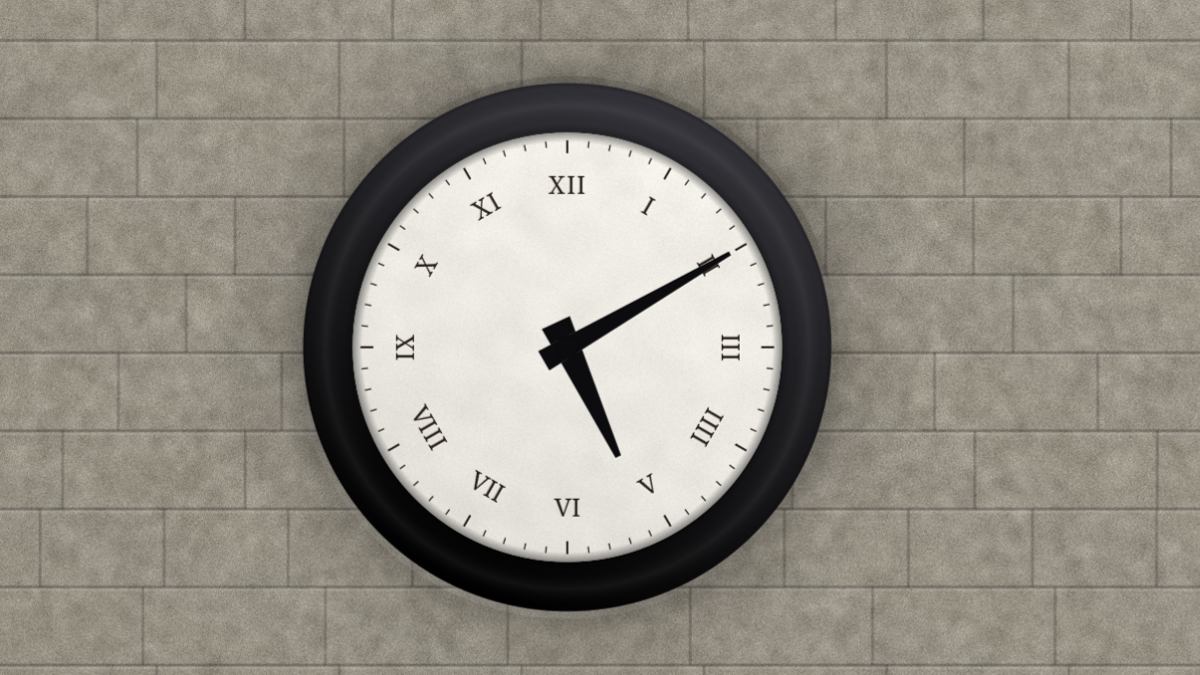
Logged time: 5:10
